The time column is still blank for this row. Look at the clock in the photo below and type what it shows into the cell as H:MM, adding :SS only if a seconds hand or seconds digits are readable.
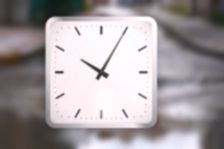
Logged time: 10:05
